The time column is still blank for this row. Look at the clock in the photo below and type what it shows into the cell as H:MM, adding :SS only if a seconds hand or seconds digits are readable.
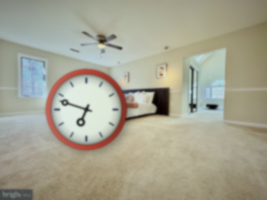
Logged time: 6:48
